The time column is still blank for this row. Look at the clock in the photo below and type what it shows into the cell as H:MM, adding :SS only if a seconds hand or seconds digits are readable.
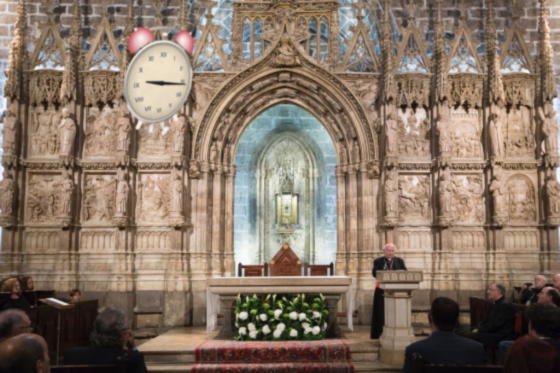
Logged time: 9:16
